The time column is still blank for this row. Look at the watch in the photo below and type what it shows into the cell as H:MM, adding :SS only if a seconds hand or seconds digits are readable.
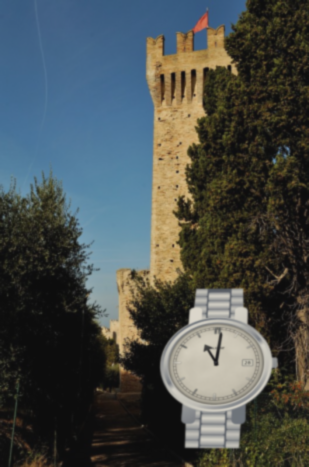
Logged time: 11:01
